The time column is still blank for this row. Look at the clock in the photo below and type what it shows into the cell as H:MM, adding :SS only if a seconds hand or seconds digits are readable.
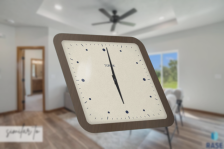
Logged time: 6:01
